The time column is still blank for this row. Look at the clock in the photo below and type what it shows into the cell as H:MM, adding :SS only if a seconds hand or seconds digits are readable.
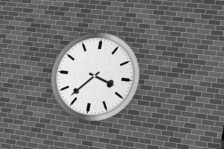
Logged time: 3:37
